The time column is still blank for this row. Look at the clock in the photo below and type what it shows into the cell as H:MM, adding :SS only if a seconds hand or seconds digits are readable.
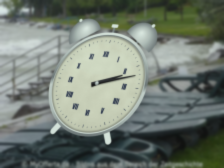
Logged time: 2:12
